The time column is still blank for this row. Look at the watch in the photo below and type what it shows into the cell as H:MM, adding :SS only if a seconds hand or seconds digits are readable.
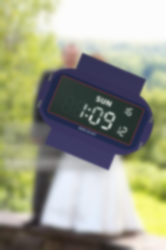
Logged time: 1:09
